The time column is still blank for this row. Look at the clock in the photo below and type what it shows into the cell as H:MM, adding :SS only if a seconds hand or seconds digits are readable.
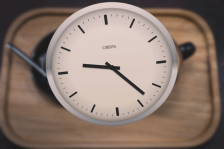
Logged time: 9:23
